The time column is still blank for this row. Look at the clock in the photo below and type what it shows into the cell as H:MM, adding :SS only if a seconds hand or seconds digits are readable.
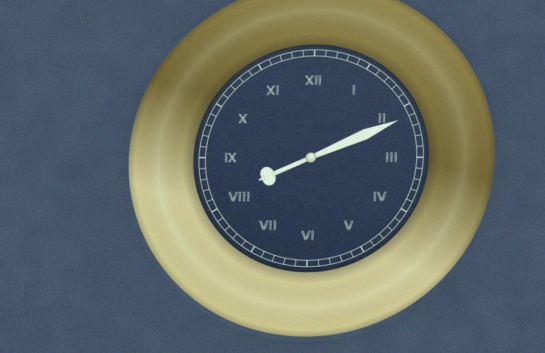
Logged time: 8:11
